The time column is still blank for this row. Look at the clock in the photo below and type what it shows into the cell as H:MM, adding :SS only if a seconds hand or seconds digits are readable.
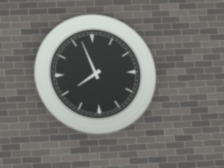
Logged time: 7:57
